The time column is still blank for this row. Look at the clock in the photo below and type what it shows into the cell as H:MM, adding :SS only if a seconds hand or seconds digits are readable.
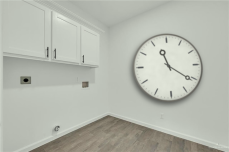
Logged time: 11:21
